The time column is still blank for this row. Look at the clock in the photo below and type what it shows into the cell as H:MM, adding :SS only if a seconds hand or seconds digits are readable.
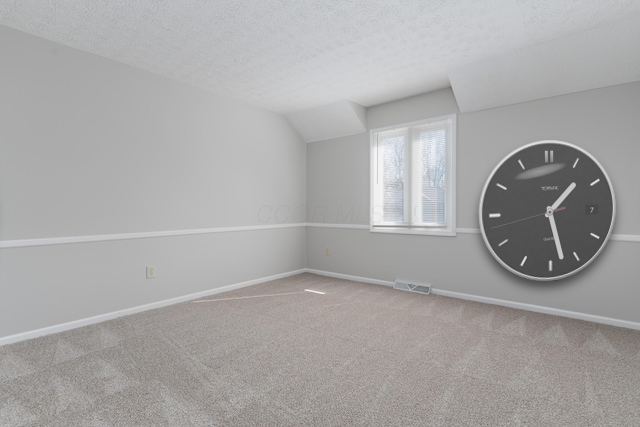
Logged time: 1:27:43
